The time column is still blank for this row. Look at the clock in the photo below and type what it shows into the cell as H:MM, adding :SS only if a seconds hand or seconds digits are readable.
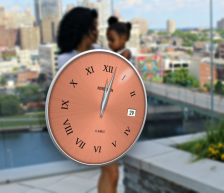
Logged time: 12:02
